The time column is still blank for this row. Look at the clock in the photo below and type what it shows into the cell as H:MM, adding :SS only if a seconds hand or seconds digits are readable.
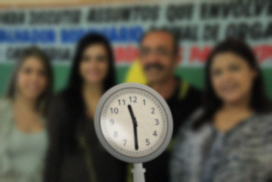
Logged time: 11:30
